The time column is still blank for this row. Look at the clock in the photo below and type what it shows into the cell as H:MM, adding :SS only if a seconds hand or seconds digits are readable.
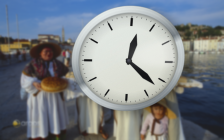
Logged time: 12:22
